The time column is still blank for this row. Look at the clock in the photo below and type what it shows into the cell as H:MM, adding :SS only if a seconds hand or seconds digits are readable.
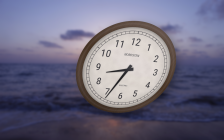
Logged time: 8:34
